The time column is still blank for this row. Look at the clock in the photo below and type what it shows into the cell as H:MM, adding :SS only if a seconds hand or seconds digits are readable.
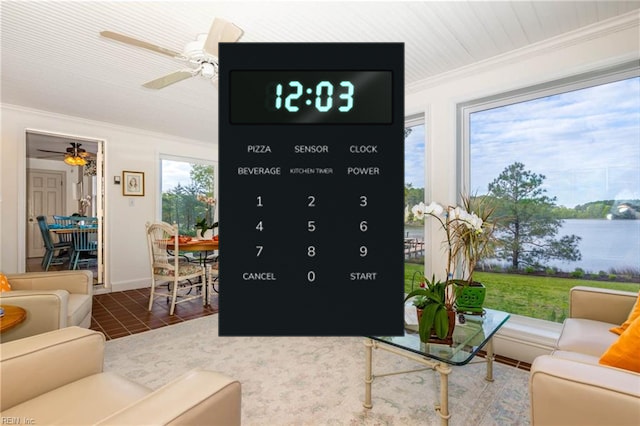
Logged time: 12:03
